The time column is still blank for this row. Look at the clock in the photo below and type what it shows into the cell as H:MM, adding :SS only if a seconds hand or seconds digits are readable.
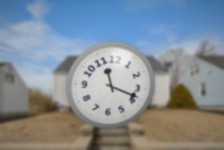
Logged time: 11:18
